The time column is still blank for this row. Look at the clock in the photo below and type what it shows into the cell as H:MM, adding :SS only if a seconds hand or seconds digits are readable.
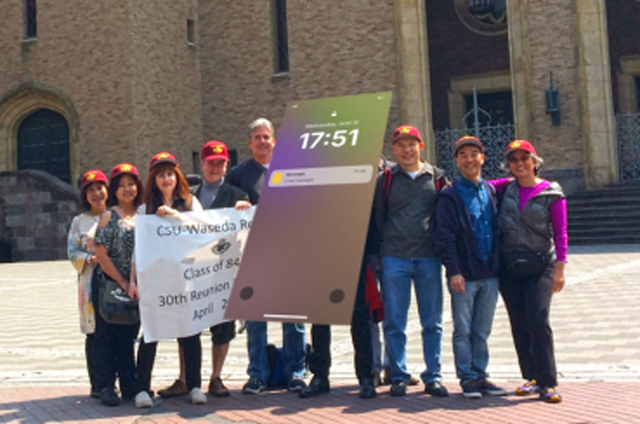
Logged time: 17:51
